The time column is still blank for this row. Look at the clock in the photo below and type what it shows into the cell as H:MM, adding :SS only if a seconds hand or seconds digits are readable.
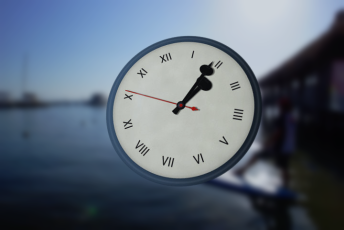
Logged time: 2:08:51
